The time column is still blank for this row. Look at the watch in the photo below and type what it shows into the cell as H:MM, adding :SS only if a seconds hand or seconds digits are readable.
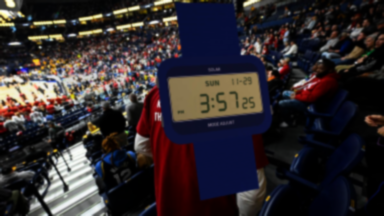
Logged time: 3:57:25
